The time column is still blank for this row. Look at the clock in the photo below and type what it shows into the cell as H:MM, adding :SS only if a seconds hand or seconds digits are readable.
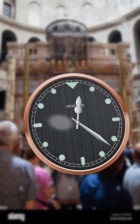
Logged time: 12:22
